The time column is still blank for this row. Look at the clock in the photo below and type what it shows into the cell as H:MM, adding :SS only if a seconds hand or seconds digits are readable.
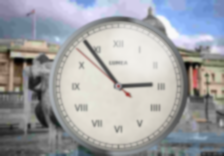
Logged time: 2:53:52
